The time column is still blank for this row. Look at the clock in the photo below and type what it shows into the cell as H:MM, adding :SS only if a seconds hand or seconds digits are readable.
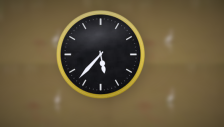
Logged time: 5:37
